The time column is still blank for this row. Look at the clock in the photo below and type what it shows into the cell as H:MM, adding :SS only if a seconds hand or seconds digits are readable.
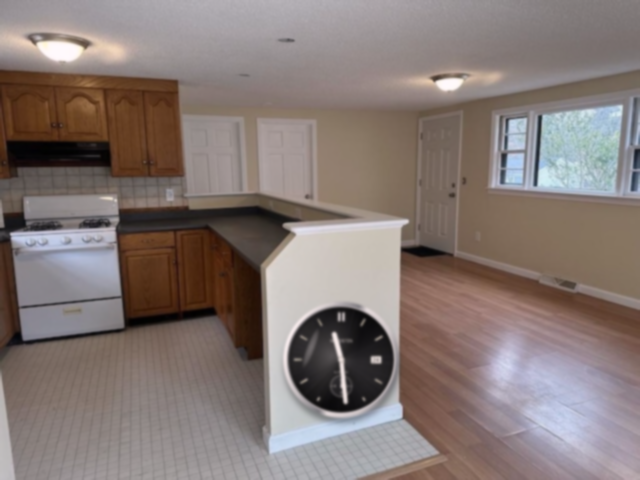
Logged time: 11:29
